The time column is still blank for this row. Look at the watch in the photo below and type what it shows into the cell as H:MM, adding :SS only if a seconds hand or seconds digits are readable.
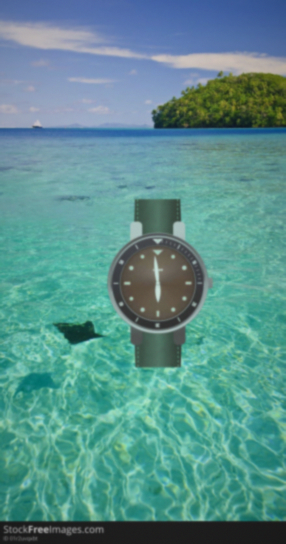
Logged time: 5:59
